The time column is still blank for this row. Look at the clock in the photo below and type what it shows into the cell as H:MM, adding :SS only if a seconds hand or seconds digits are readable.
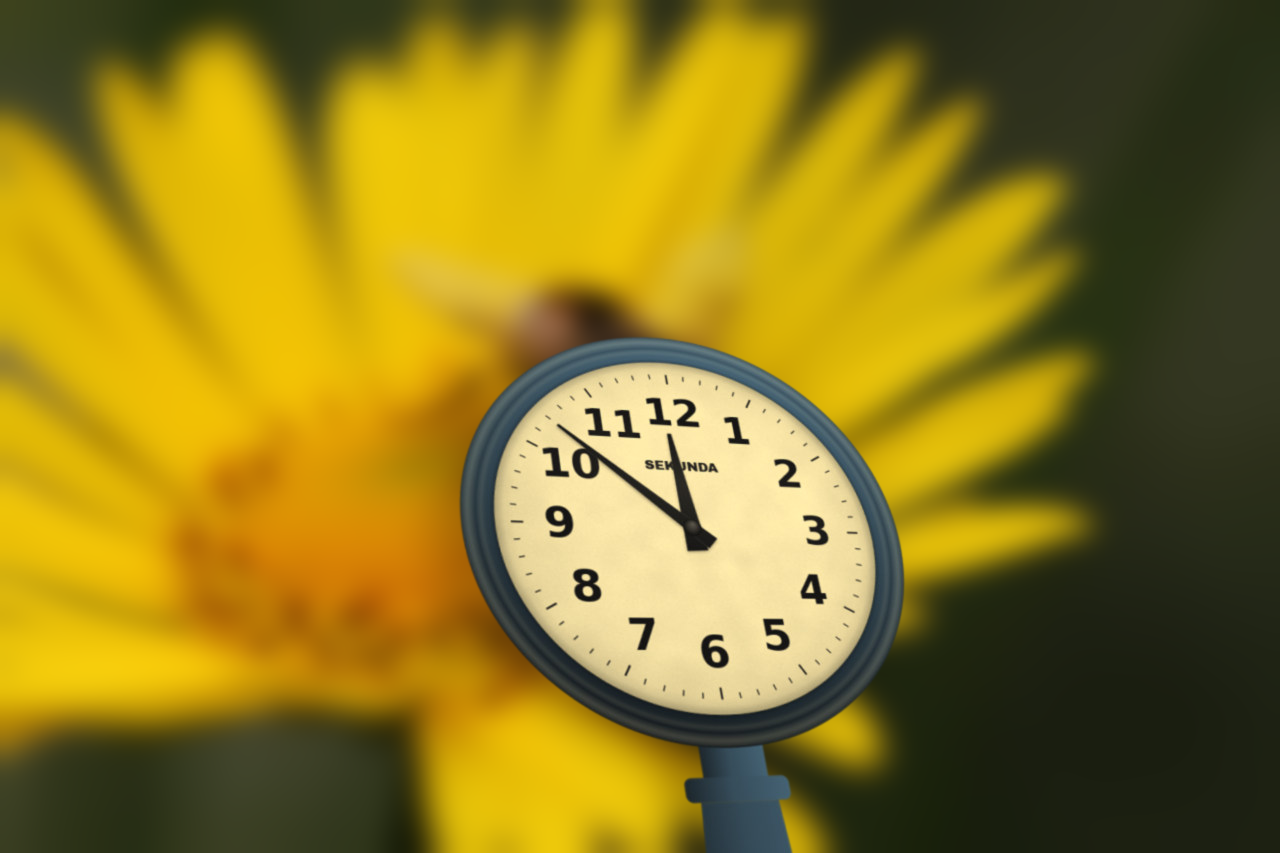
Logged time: 11:52
